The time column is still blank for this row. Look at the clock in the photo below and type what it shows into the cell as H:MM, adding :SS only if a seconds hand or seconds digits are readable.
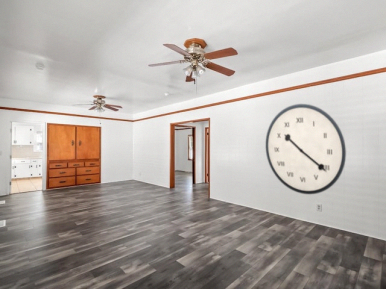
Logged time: 10:21
